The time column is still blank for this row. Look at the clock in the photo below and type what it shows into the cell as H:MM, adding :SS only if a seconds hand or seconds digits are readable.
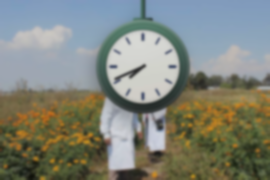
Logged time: 7:41
